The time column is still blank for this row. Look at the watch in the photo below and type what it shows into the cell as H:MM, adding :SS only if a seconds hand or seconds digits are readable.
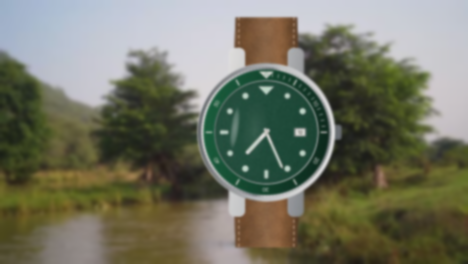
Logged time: 7:26
